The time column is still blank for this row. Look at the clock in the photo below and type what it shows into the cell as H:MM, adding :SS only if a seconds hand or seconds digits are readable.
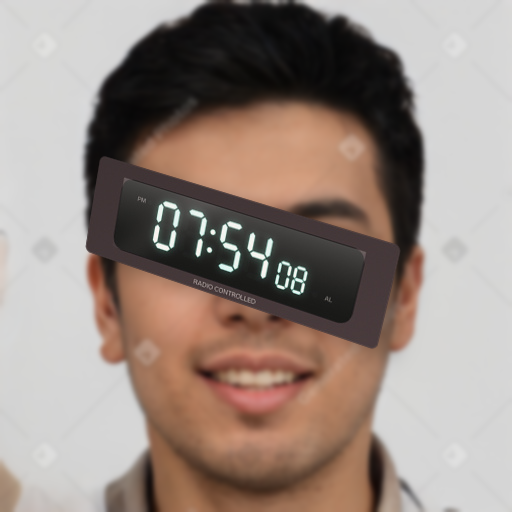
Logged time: 7:54:08
